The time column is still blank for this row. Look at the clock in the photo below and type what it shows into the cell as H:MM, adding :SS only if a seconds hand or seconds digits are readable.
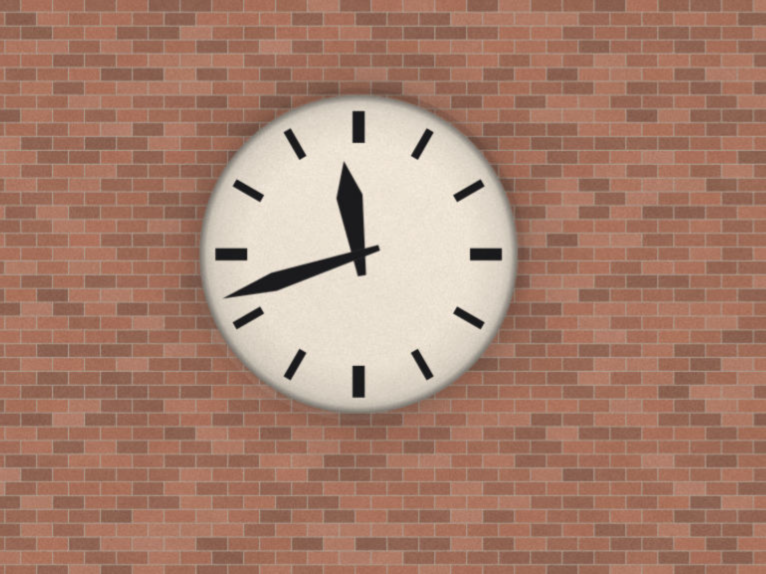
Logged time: 11:42
